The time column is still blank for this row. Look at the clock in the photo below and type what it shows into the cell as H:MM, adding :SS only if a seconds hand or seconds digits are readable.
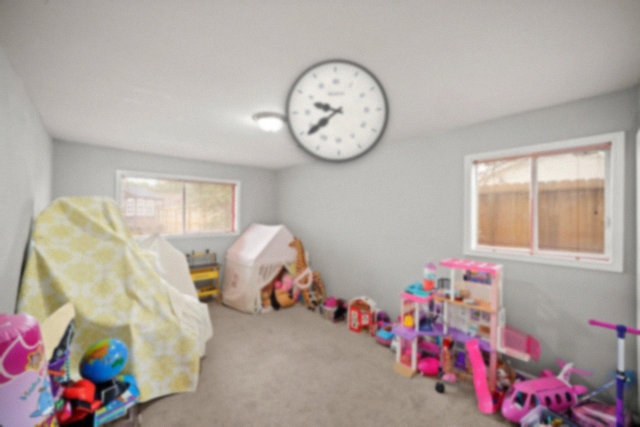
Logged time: 9:39
